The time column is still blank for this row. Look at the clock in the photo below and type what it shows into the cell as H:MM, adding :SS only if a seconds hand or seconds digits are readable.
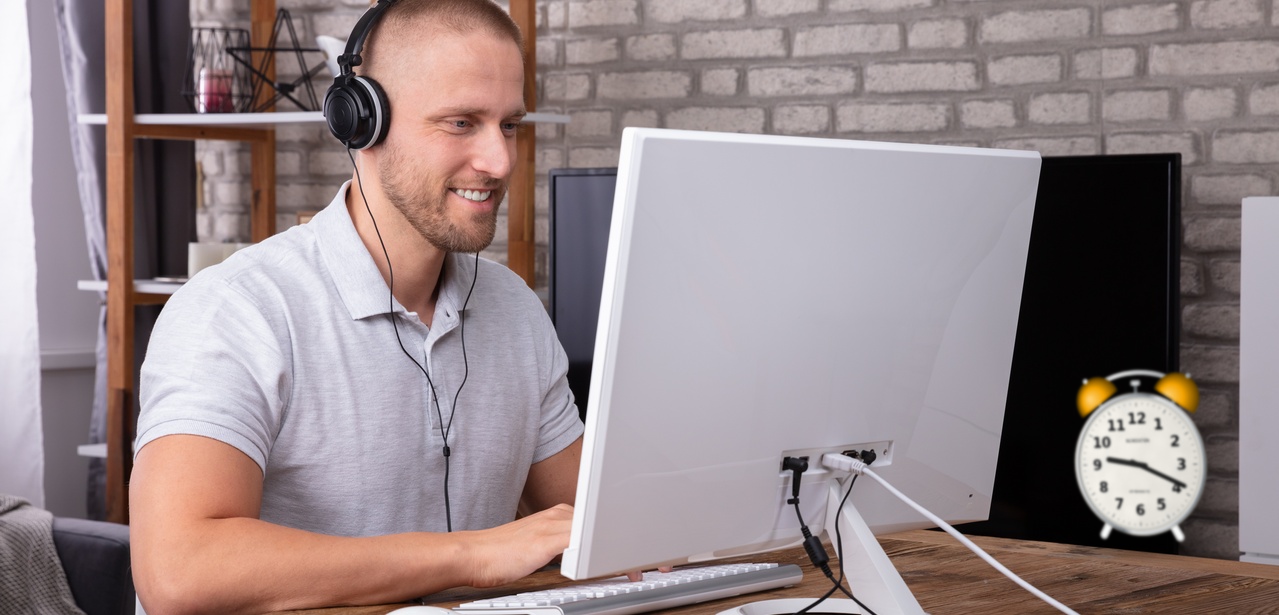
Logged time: 9:19
